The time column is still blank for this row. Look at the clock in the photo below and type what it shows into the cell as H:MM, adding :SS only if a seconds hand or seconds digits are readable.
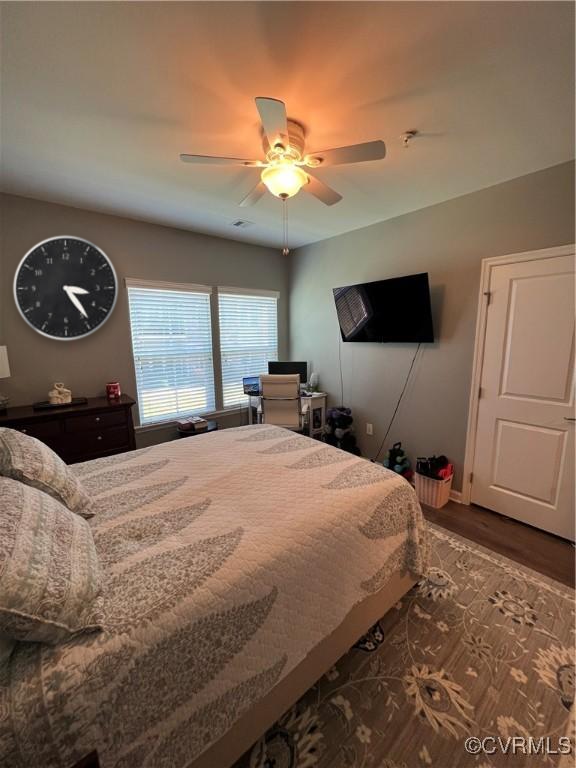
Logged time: 3:24
